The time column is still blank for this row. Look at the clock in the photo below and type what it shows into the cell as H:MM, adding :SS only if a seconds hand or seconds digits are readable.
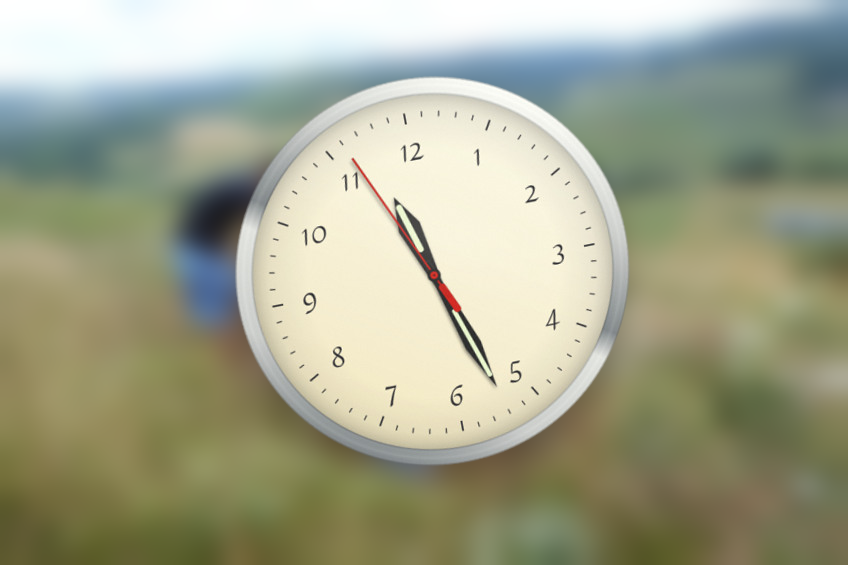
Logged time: 11:26:56
